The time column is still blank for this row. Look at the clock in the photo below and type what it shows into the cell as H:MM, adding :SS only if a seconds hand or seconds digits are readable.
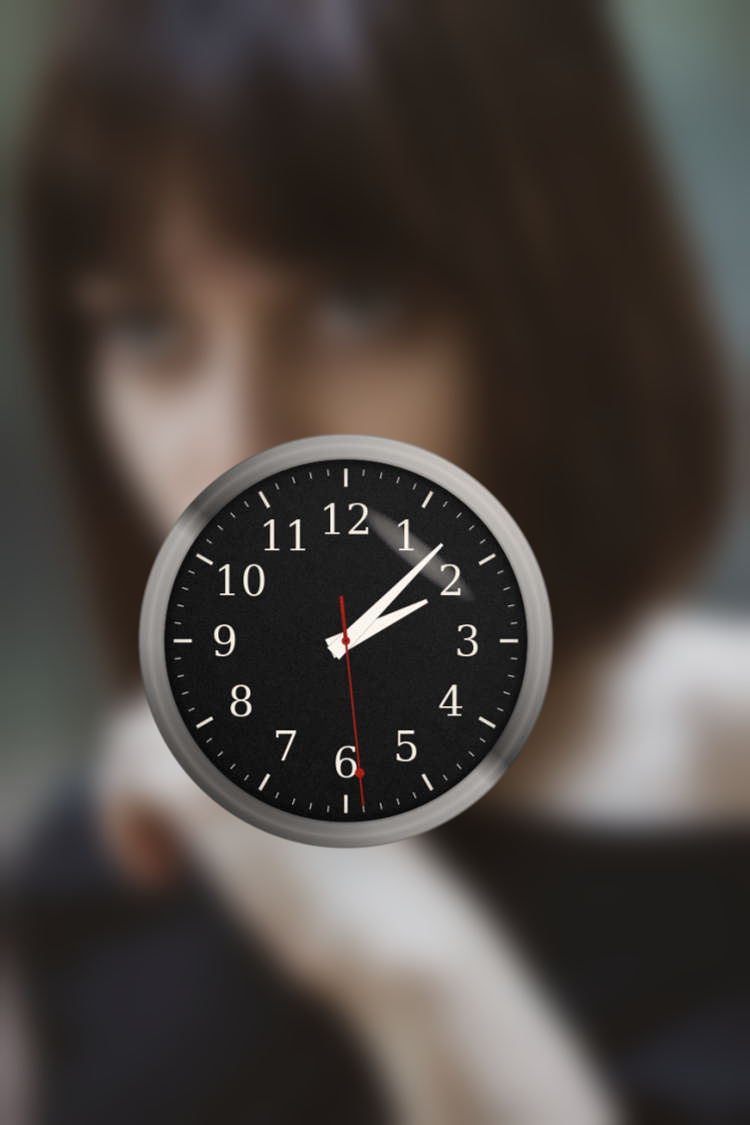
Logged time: 2:07:29
